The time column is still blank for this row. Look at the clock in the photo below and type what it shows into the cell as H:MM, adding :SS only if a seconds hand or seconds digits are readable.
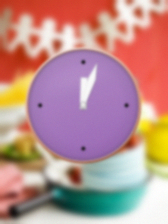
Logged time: 12:03
